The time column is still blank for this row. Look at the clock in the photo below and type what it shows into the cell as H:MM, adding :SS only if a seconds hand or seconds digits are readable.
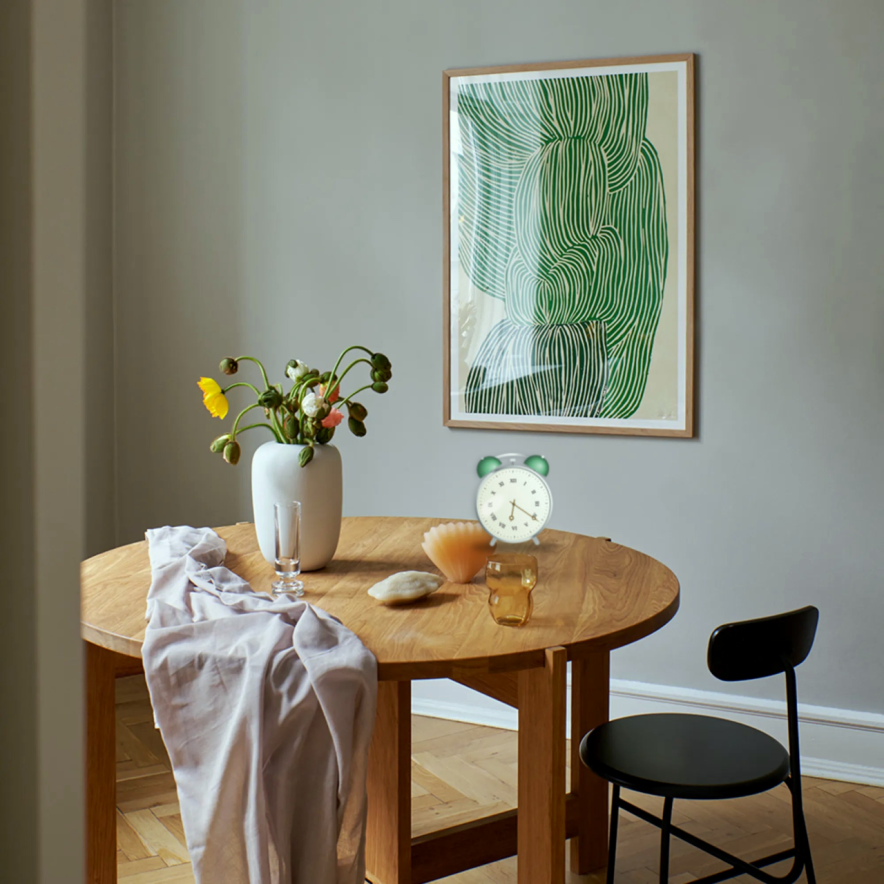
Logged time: 6:21
